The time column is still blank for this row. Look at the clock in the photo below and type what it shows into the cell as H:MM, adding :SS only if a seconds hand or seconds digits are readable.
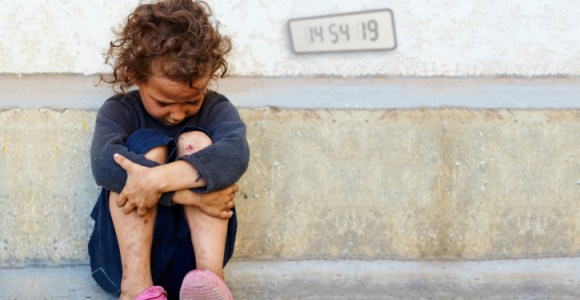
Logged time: 14:54:19
